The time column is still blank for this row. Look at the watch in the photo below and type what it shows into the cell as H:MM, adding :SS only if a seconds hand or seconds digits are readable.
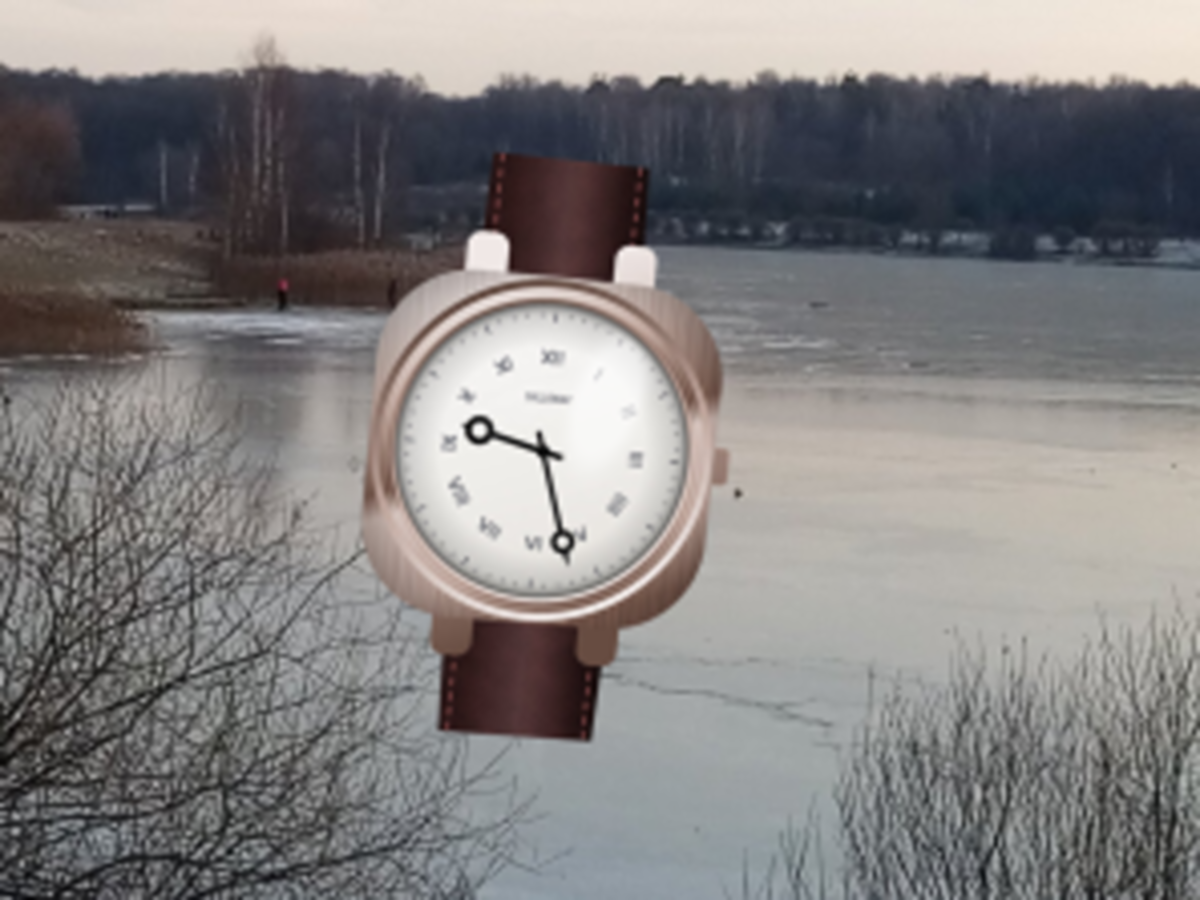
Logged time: 9:27
